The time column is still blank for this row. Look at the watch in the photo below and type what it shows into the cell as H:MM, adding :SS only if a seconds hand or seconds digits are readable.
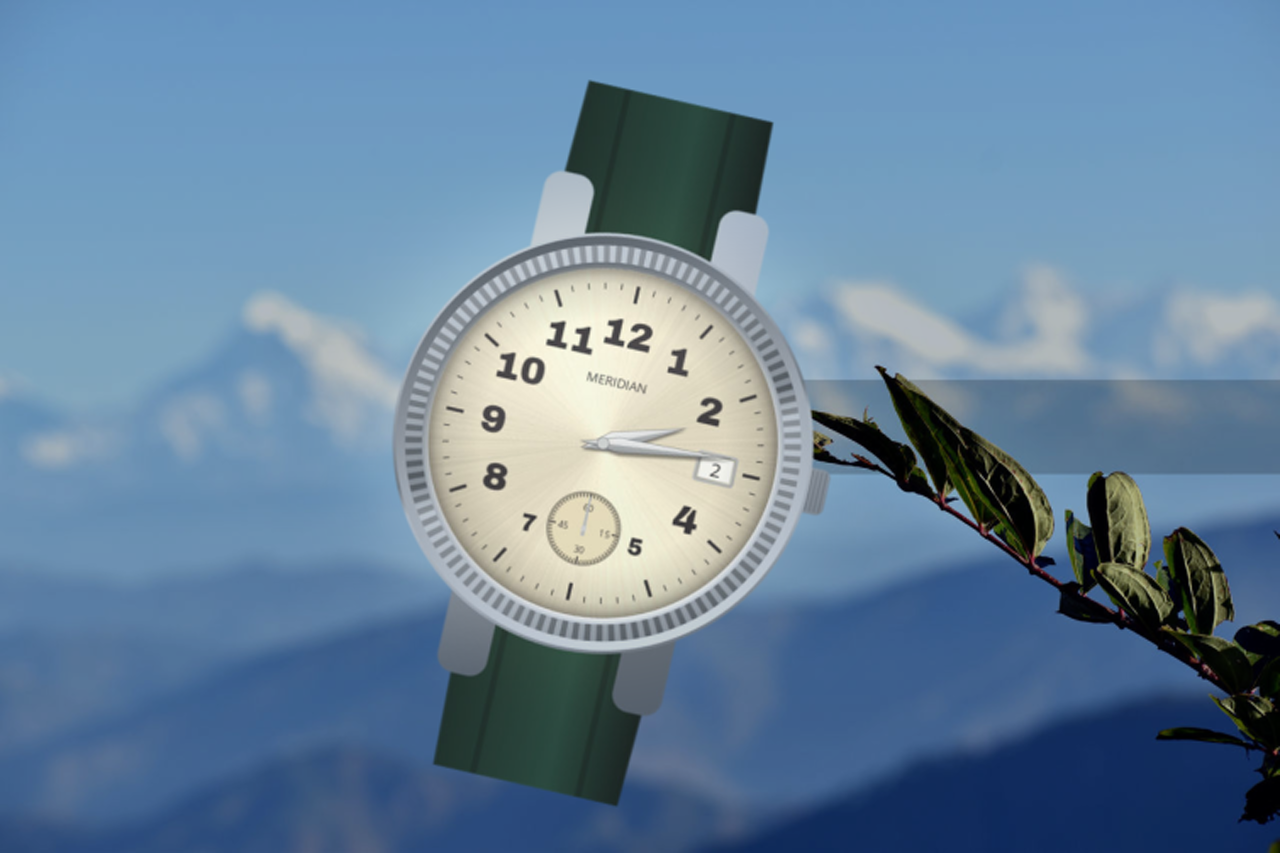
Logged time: 2:14
